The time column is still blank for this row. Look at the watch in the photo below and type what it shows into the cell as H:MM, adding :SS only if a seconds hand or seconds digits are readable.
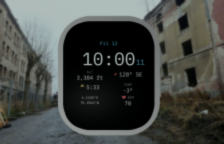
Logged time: 10:00
